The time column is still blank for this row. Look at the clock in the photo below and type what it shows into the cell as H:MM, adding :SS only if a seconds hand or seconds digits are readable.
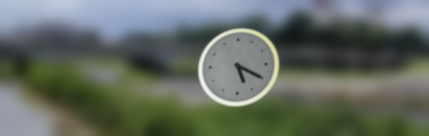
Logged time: 5:20
